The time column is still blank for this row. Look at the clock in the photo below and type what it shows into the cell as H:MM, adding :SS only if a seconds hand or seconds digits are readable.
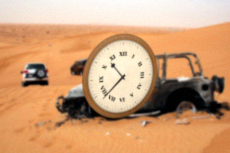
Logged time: 10:38
